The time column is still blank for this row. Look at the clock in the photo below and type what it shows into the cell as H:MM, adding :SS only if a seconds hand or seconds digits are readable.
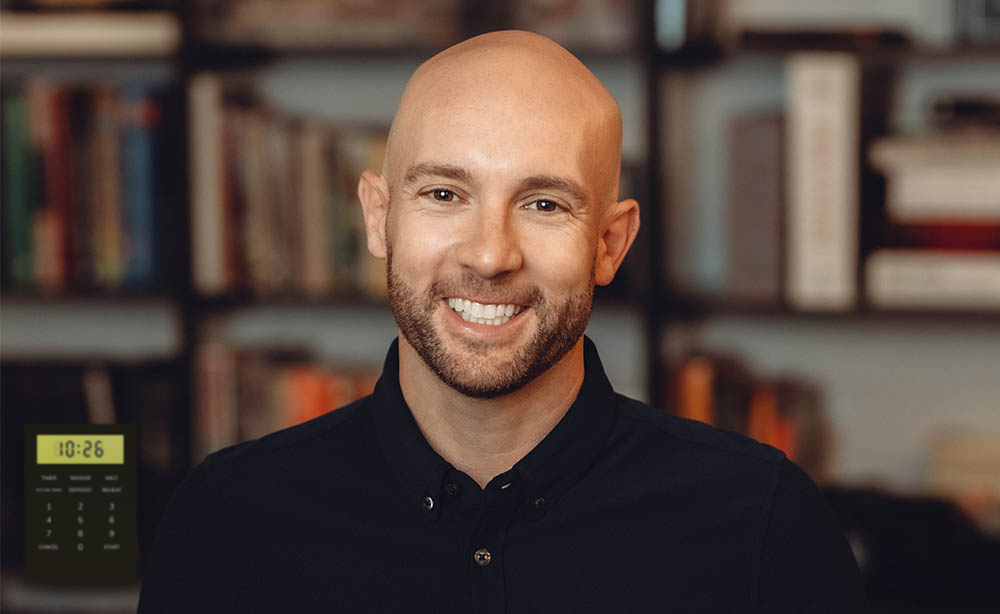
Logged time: 10:26
